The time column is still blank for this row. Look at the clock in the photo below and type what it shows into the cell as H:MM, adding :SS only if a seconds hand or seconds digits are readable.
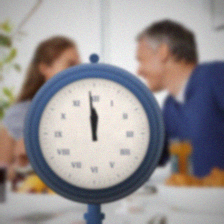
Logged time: 11:59
